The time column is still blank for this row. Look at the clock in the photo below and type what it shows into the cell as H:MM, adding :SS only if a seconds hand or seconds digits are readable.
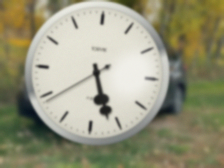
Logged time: 5:26:39
